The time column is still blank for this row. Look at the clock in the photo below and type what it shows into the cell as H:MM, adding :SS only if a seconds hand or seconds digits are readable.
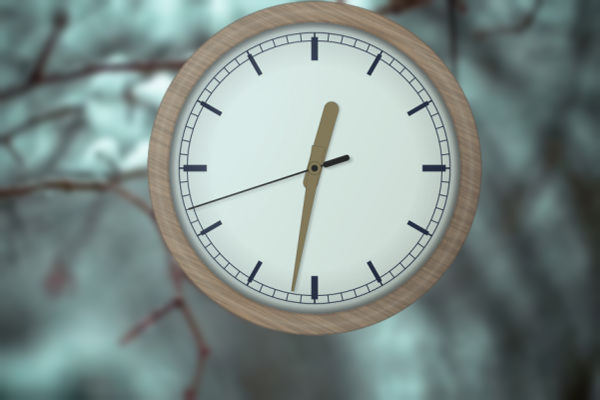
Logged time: 12:31:42
